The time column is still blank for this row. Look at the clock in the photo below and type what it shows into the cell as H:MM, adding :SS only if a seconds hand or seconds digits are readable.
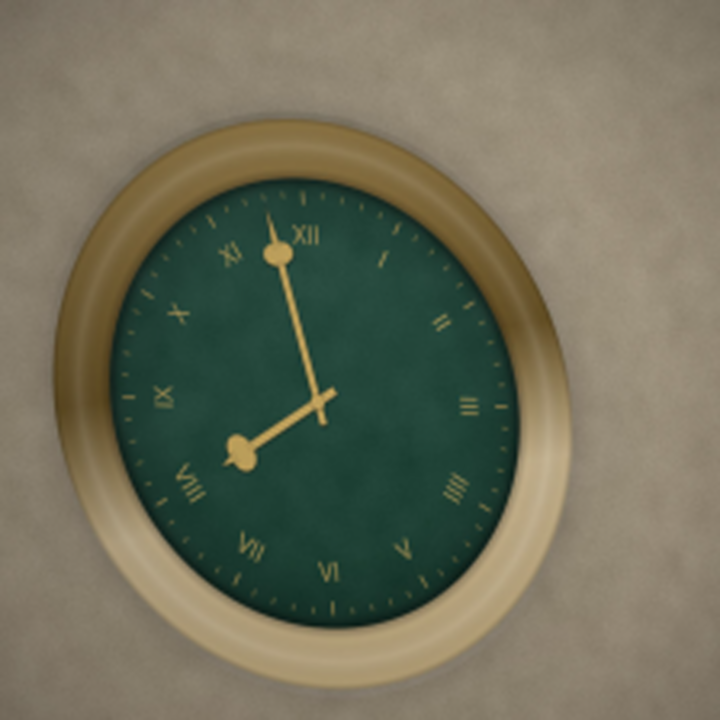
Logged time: 7:58
